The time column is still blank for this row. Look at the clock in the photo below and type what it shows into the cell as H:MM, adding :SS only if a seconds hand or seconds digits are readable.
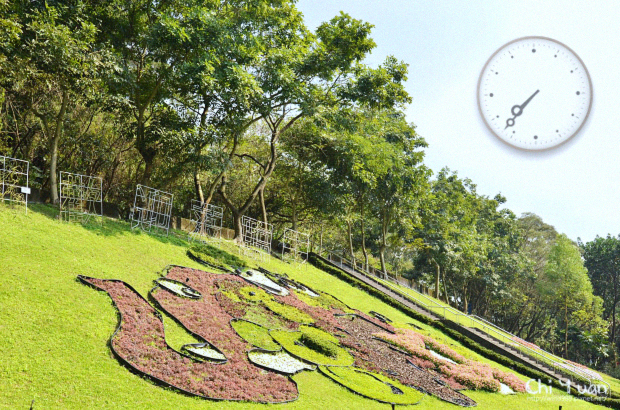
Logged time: 7:37
